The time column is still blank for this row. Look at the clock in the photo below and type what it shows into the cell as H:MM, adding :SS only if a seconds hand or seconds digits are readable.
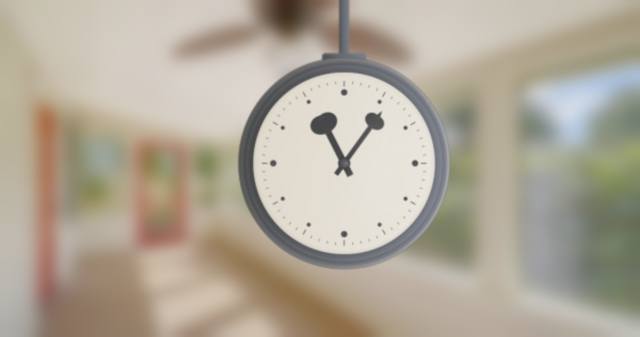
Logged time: 11:06
